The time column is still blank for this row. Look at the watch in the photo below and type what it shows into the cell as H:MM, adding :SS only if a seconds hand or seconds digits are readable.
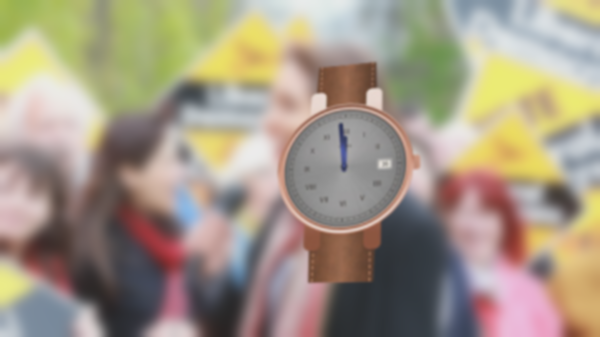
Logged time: 11:59
